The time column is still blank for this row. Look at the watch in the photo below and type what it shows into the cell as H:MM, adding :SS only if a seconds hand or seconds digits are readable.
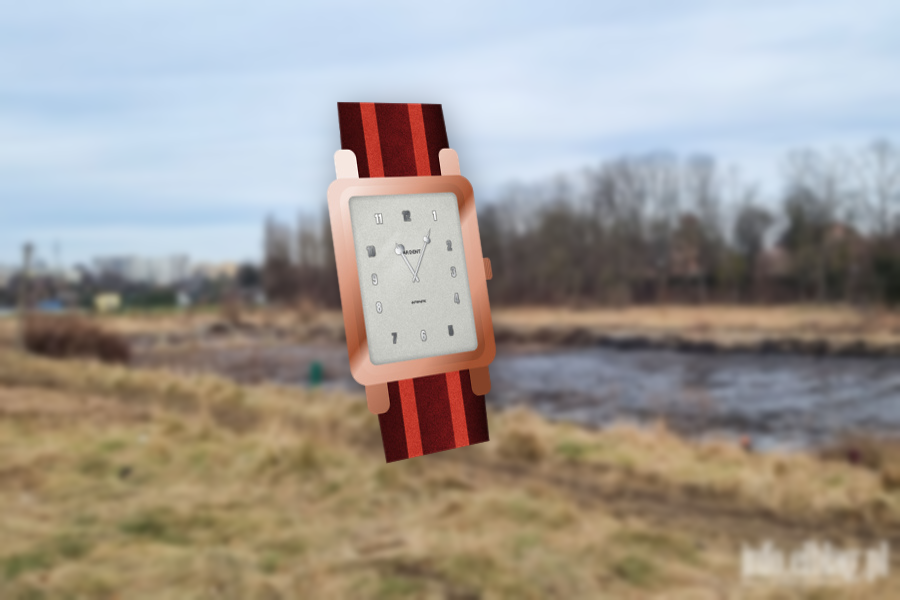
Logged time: 11:05
